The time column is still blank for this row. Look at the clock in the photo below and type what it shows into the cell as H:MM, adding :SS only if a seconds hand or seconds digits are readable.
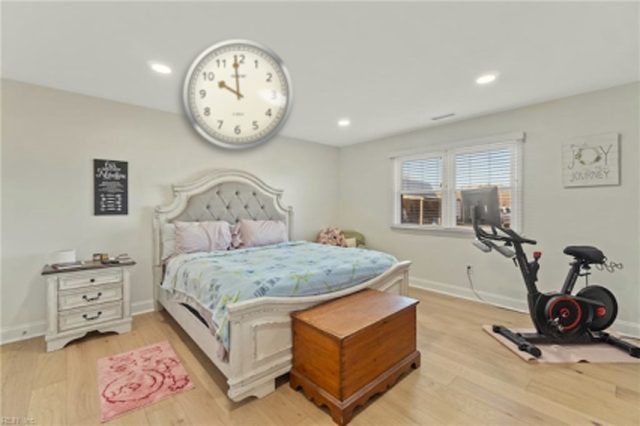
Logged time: 9:59
